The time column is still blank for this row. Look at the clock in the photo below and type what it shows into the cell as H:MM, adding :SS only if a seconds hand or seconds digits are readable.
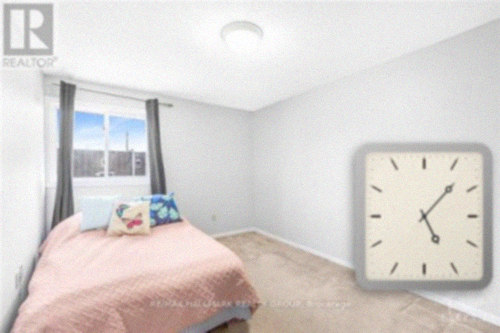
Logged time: 5:07
